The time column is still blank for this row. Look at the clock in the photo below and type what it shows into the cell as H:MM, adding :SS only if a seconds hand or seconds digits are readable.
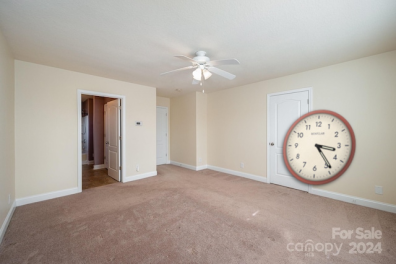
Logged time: 3:24
